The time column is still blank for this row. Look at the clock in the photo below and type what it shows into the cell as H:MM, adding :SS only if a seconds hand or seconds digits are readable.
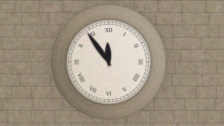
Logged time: 11:54
